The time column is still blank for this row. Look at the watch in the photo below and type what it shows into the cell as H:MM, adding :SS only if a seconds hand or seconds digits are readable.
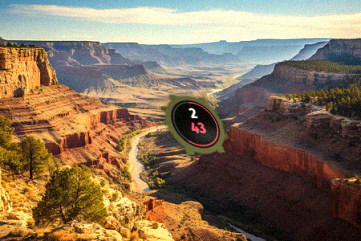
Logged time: 2:43
